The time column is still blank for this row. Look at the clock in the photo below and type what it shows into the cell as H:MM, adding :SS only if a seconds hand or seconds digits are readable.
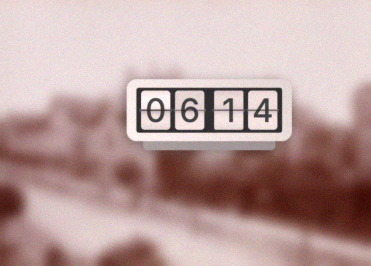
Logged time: 6:14
